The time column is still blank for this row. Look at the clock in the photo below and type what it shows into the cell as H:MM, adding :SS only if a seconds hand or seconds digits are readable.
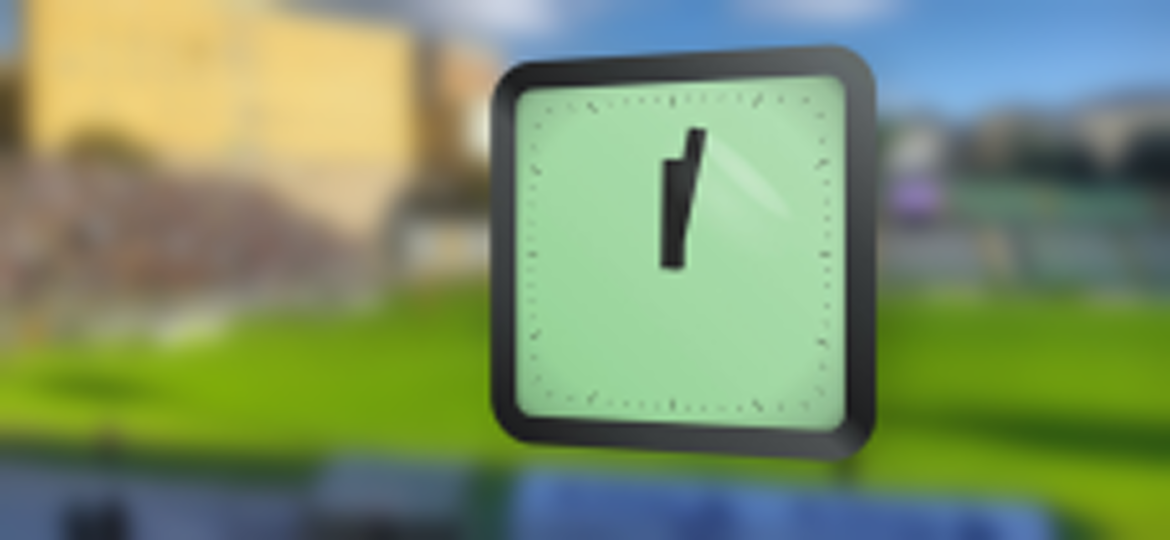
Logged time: 12:02
